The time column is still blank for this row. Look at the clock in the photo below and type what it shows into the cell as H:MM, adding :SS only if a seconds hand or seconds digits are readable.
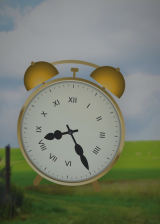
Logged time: 8:25
